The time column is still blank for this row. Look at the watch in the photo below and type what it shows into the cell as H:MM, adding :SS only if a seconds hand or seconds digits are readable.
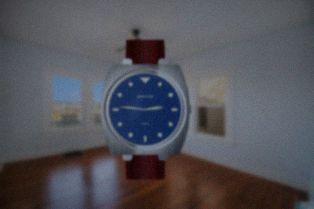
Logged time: 2:46
